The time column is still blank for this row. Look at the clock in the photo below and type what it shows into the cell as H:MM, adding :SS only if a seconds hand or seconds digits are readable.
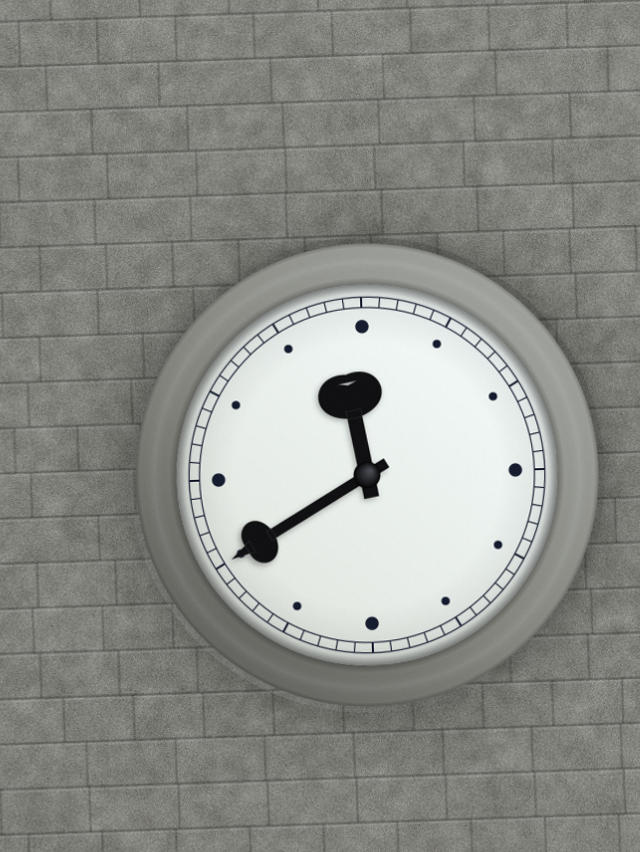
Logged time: 11:40
